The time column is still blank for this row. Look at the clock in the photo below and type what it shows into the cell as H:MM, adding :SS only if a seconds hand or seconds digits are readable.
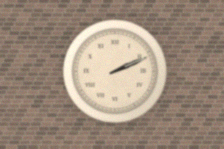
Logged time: 2:11
